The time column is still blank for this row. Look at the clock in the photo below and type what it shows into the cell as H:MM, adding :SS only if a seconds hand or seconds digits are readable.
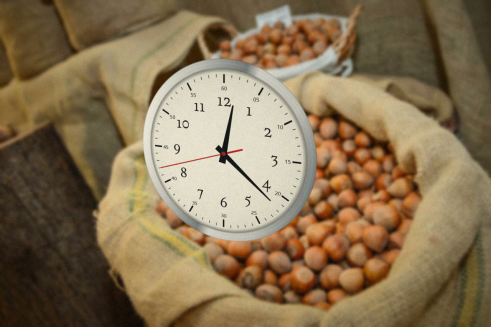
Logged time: 12:21:42
